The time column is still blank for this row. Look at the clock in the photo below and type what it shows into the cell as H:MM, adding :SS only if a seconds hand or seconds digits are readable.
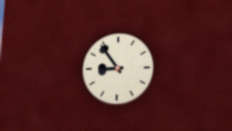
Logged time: 8:54
